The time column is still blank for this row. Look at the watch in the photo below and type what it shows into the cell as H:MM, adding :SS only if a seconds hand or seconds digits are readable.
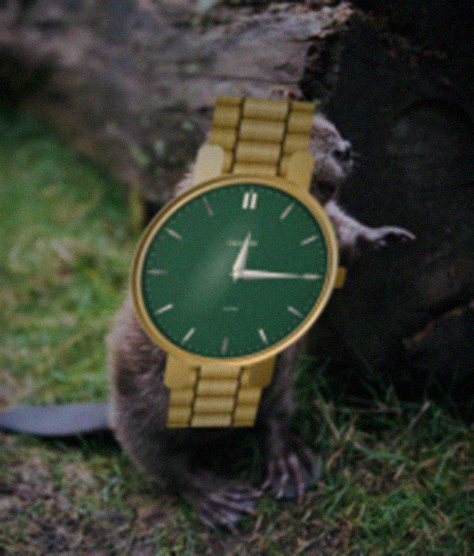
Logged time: 12:15
